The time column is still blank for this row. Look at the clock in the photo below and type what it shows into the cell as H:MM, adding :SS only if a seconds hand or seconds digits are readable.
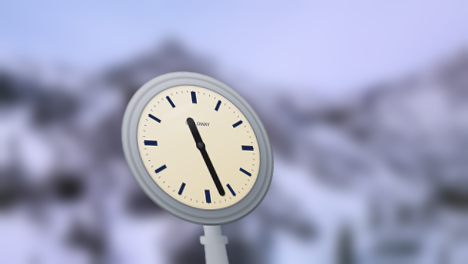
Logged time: 11:27
